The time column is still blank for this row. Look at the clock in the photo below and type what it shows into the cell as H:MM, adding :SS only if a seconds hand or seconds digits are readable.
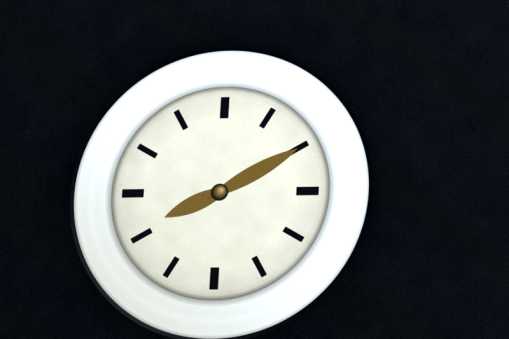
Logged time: 8:10
